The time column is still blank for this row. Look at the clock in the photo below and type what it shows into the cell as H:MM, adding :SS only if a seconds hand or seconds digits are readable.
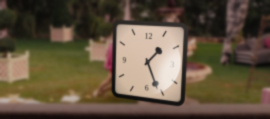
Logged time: 1:26
